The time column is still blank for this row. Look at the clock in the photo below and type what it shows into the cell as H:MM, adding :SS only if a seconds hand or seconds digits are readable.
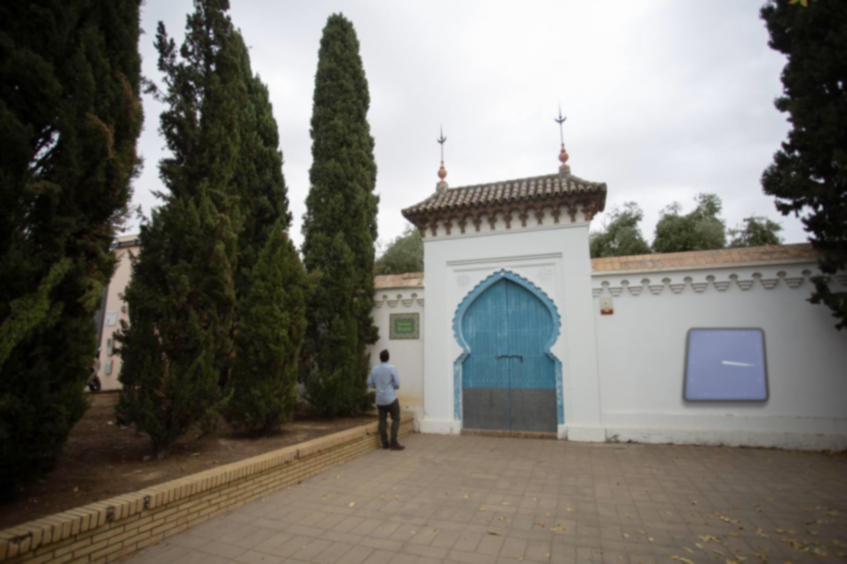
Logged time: 3:16
